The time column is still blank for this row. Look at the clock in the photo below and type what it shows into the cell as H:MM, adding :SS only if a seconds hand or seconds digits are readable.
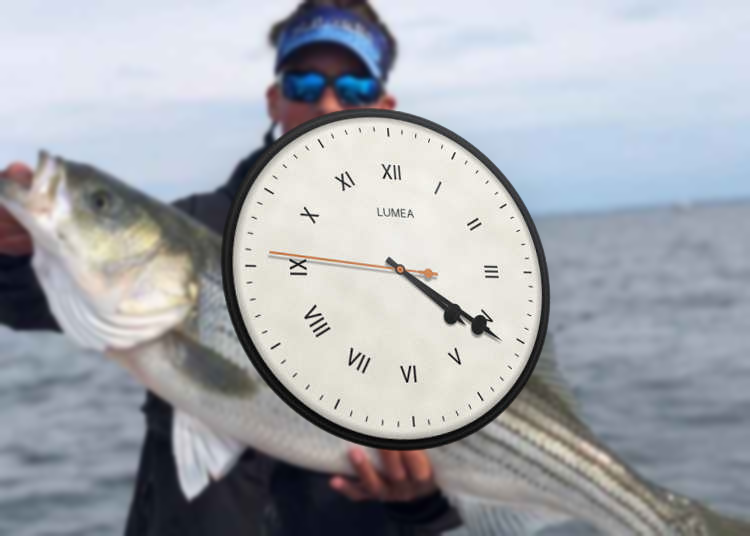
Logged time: 4:20:46
